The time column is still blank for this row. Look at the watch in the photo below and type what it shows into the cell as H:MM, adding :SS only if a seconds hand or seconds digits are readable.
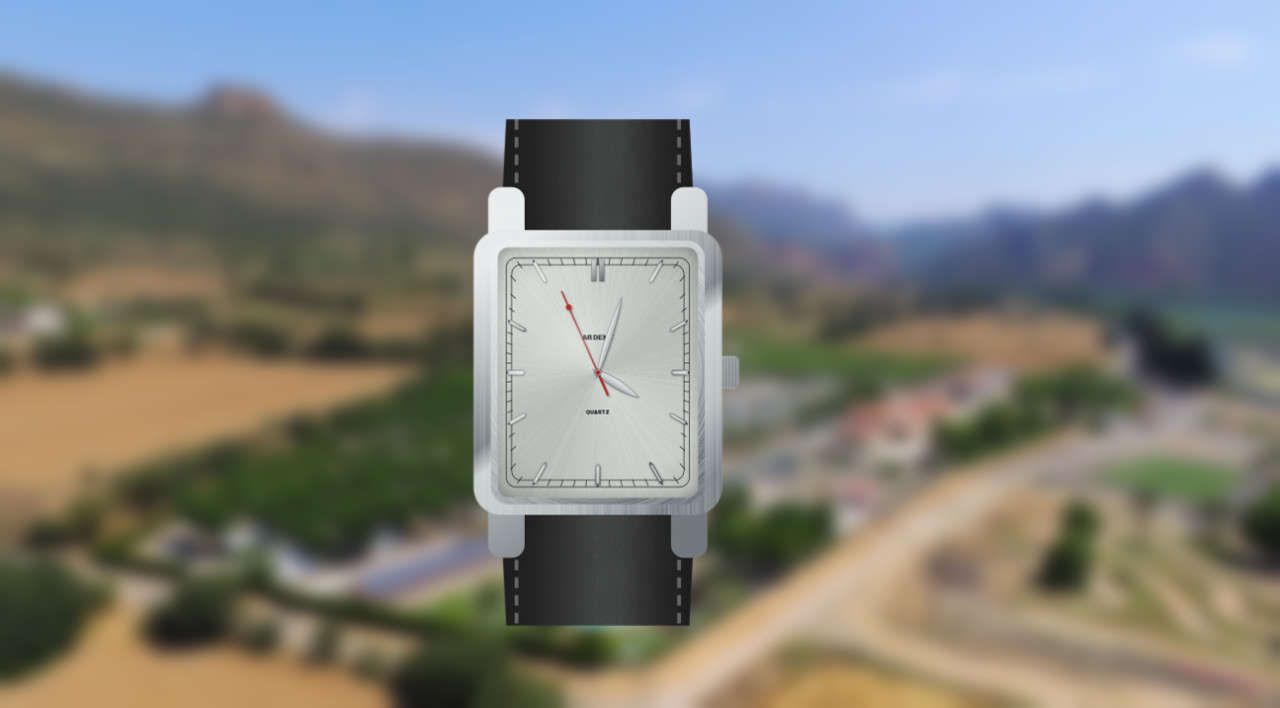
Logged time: 4:02:56
